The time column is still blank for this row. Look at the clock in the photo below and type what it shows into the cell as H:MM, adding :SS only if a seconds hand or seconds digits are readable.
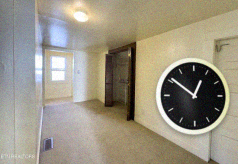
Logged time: 12:51
